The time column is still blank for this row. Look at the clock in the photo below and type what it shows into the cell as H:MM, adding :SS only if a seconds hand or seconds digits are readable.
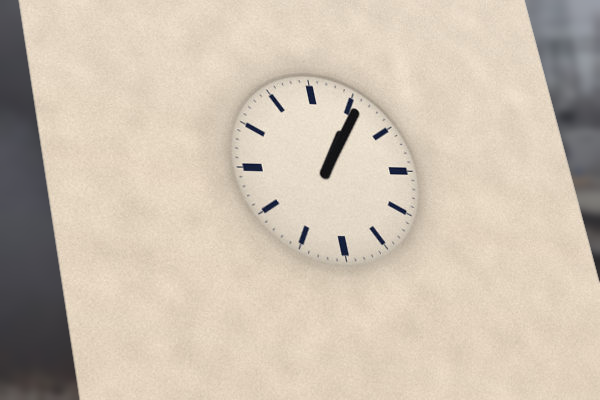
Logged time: 1:06
